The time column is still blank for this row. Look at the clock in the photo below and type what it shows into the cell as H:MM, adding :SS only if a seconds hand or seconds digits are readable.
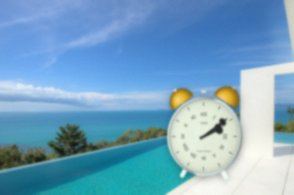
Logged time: 2:09
